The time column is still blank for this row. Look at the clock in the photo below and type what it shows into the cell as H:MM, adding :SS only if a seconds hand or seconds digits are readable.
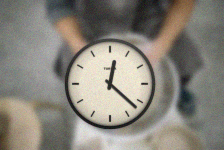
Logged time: 12:22
